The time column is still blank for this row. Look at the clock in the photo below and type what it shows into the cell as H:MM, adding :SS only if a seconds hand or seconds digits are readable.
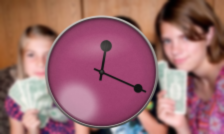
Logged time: 12:19
